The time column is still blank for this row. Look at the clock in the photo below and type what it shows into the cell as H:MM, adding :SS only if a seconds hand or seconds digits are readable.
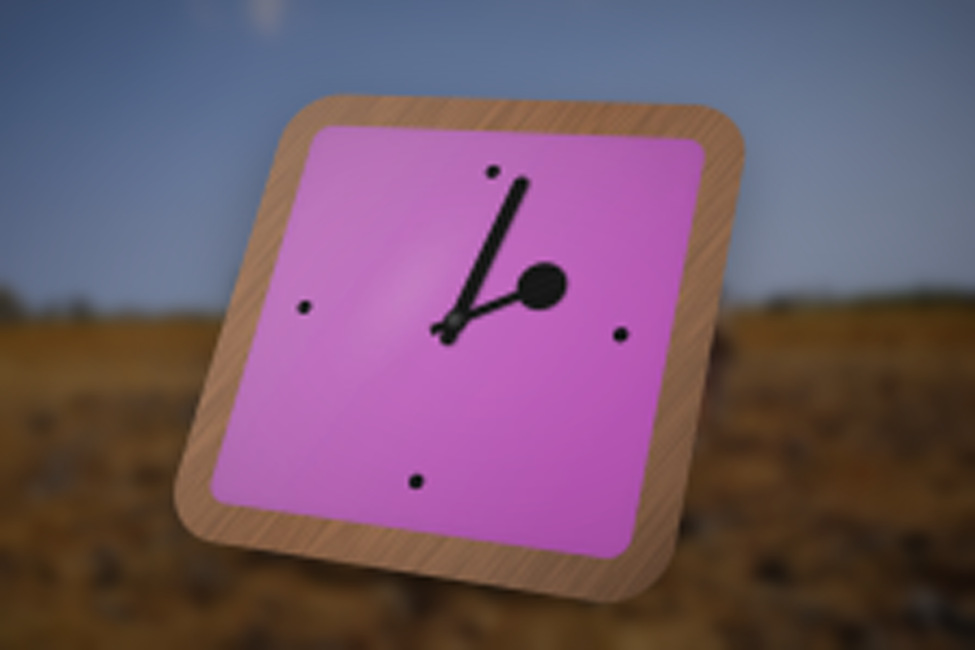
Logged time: 2:02
